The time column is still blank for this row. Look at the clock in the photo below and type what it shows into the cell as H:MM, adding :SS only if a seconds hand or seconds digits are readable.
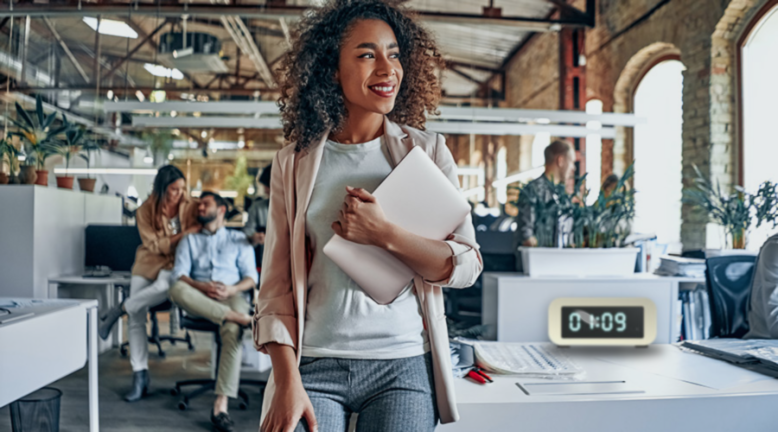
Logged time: 1:09
